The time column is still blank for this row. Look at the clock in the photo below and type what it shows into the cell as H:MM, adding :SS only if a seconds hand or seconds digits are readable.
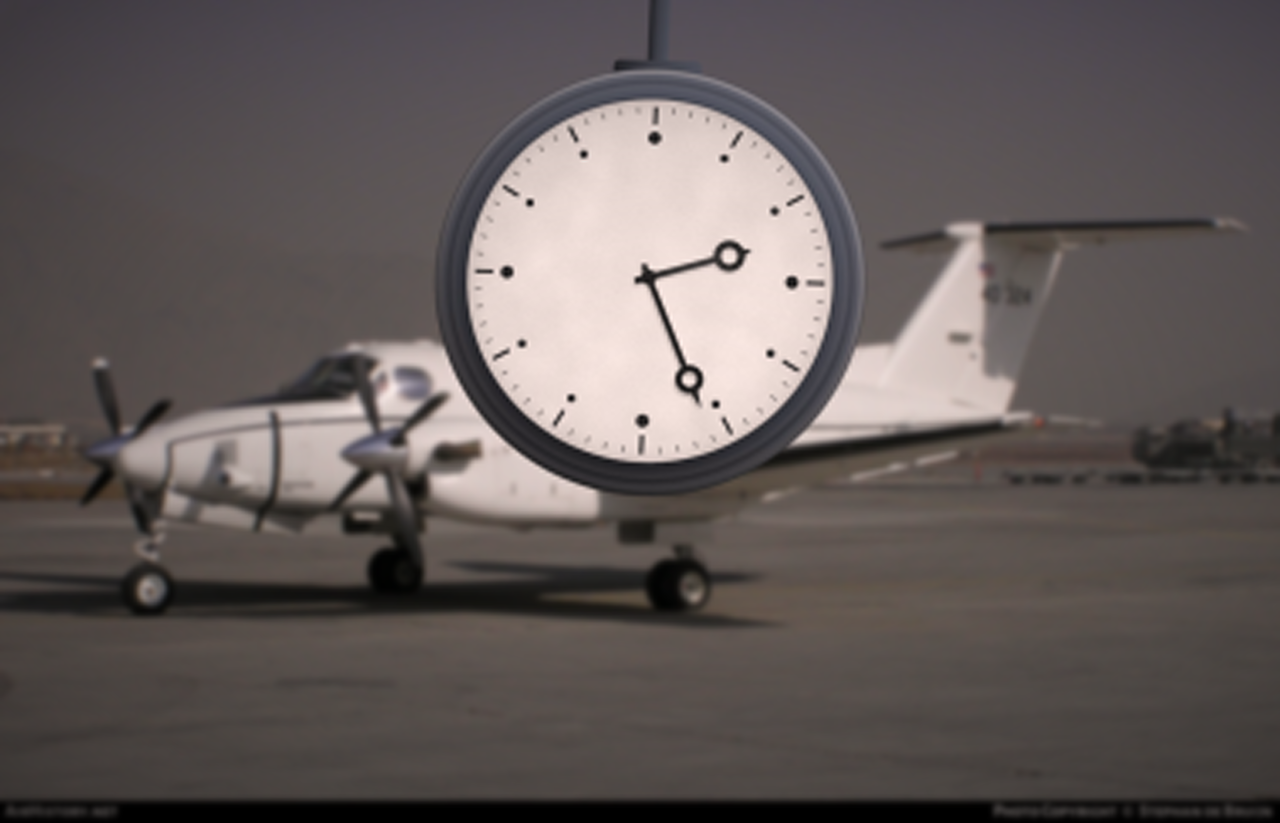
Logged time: 2:26
